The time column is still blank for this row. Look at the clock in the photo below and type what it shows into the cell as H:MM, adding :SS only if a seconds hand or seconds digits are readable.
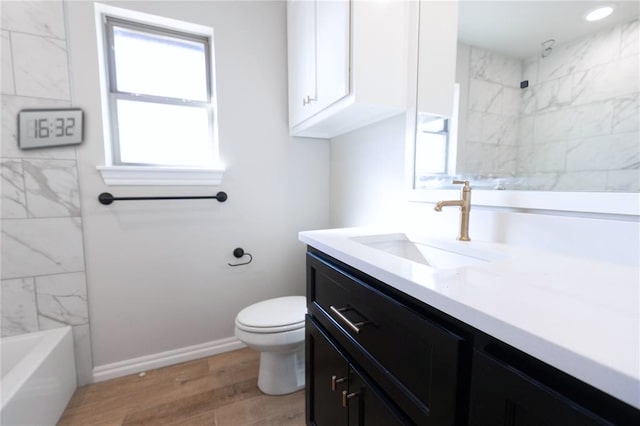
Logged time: 16:32
